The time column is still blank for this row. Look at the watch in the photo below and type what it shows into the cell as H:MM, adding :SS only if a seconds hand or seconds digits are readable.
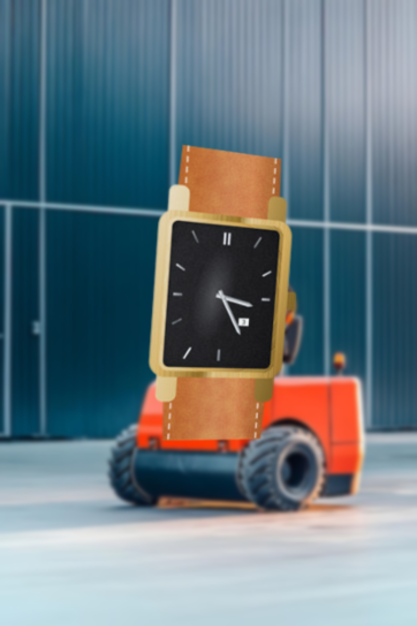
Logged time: 3:25
